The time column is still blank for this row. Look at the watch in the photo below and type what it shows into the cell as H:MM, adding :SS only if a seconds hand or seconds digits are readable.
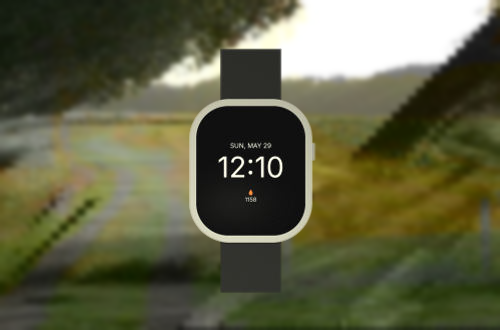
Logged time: 12:10
